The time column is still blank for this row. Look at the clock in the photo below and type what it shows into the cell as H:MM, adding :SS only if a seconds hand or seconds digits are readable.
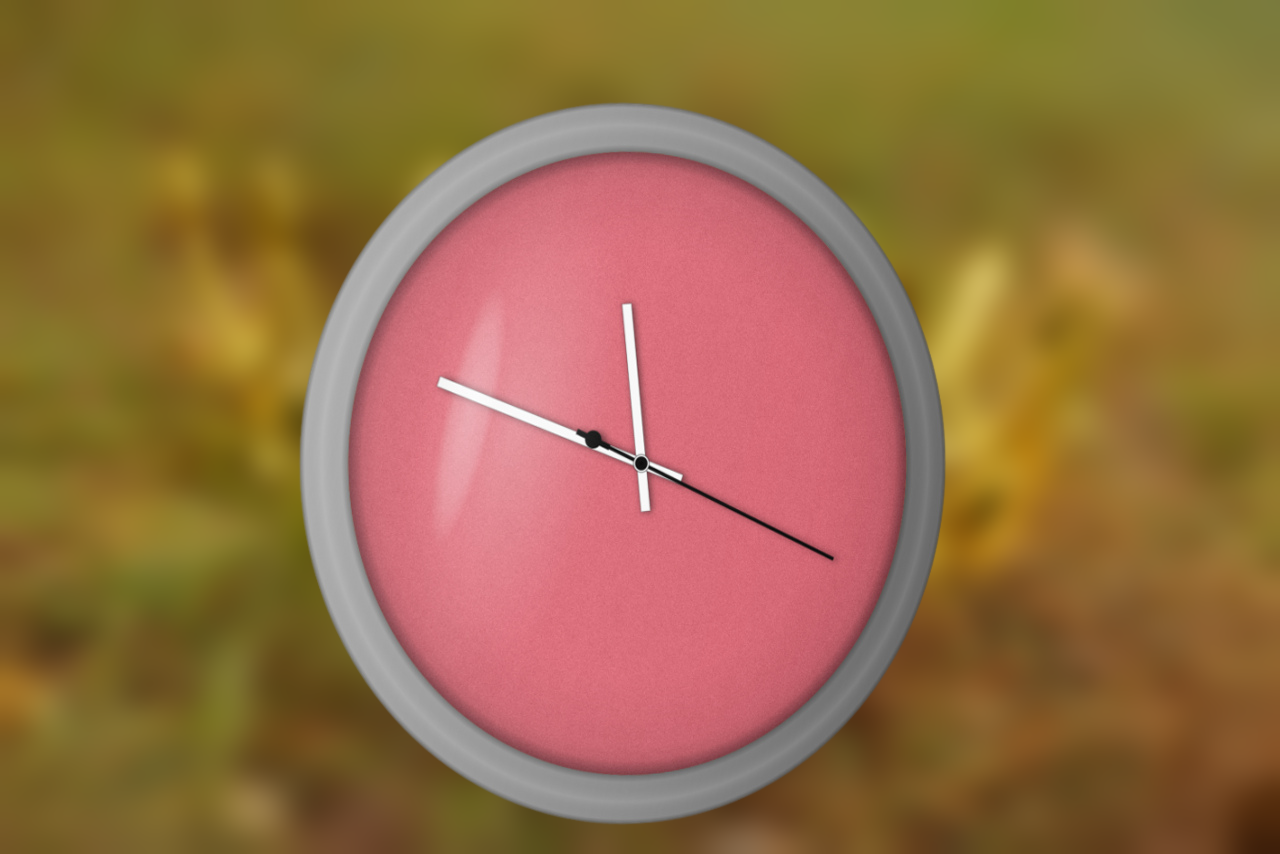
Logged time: 11:48:19
